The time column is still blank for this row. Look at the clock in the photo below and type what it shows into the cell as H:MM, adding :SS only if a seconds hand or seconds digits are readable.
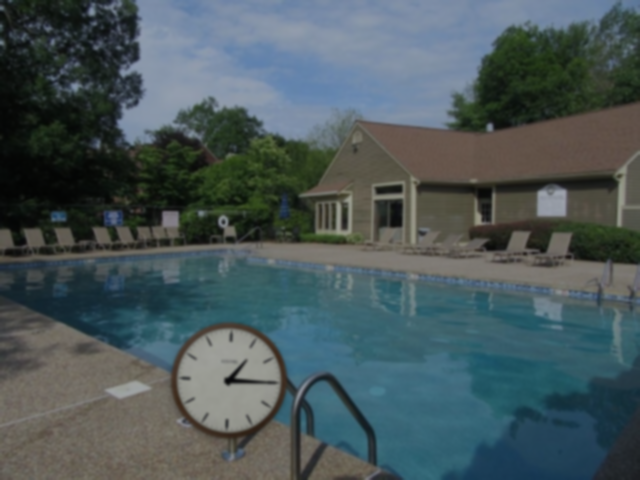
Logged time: 1:15
